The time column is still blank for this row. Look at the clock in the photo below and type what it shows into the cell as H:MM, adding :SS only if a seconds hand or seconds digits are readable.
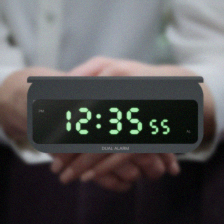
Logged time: 12:35:55
